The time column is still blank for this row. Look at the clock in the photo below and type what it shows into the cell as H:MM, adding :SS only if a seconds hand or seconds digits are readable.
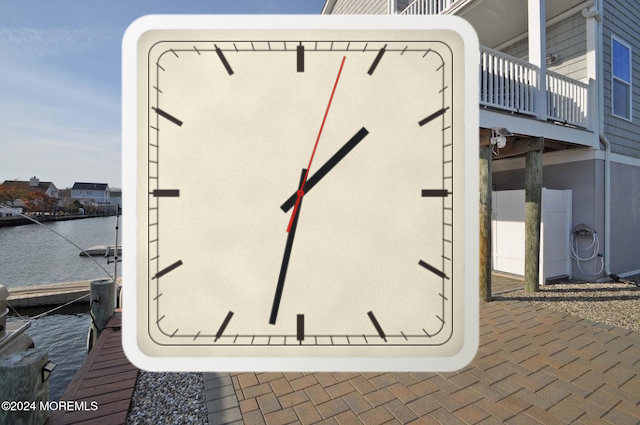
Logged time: 1:32:03
